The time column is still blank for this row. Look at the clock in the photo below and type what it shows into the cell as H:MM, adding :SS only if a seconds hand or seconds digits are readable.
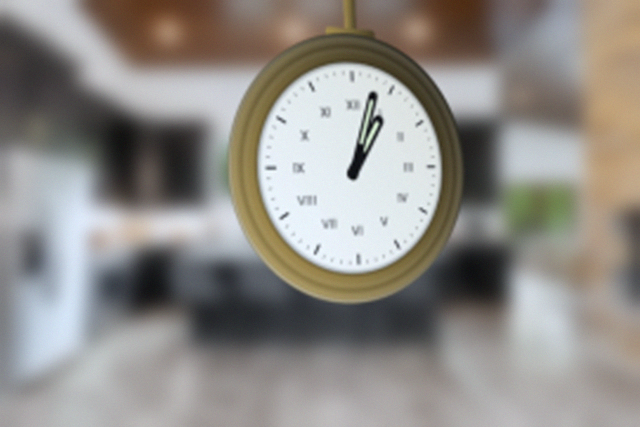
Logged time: 1:03
